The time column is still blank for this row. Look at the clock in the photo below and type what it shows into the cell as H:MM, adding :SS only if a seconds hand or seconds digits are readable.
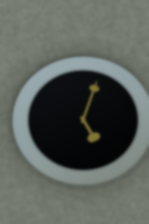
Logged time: 5:03
